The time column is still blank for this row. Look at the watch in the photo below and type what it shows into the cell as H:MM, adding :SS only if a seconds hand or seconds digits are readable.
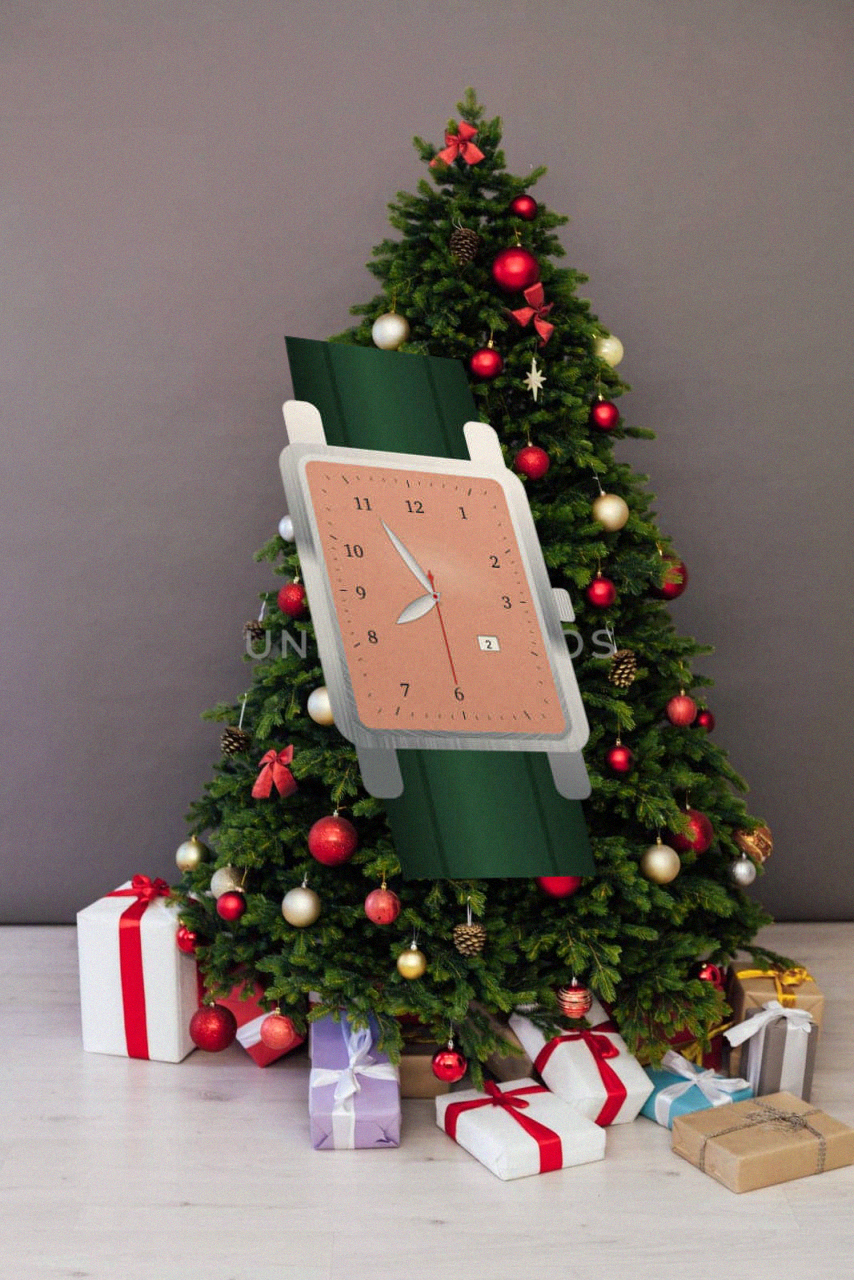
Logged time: 7:55:30
